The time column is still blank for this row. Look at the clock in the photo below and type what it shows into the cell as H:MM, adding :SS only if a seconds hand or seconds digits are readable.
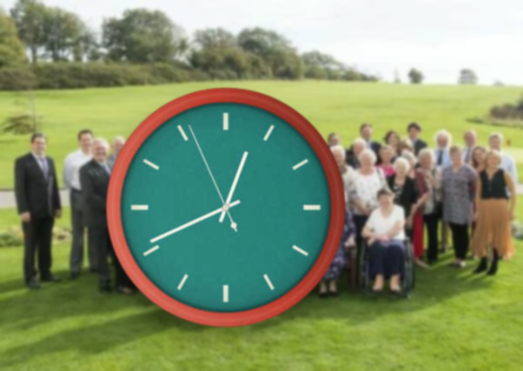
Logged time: 12:40:56
